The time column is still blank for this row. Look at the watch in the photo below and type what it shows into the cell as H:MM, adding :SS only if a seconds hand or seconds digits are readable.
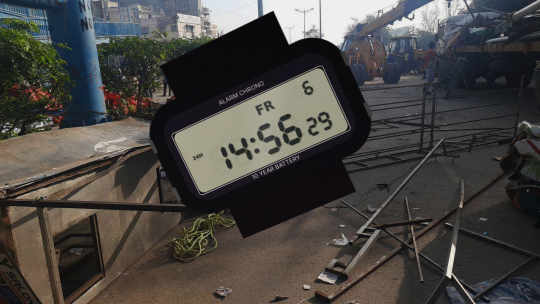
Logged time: 14:56:29
